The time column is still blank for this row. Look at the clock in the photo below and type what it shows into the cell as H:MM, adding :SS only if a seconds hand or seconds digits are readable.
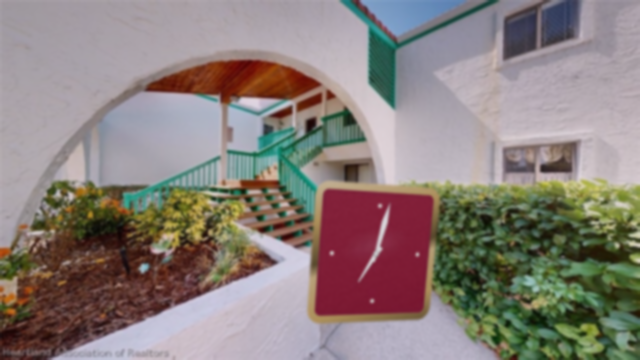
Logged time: 7:02
